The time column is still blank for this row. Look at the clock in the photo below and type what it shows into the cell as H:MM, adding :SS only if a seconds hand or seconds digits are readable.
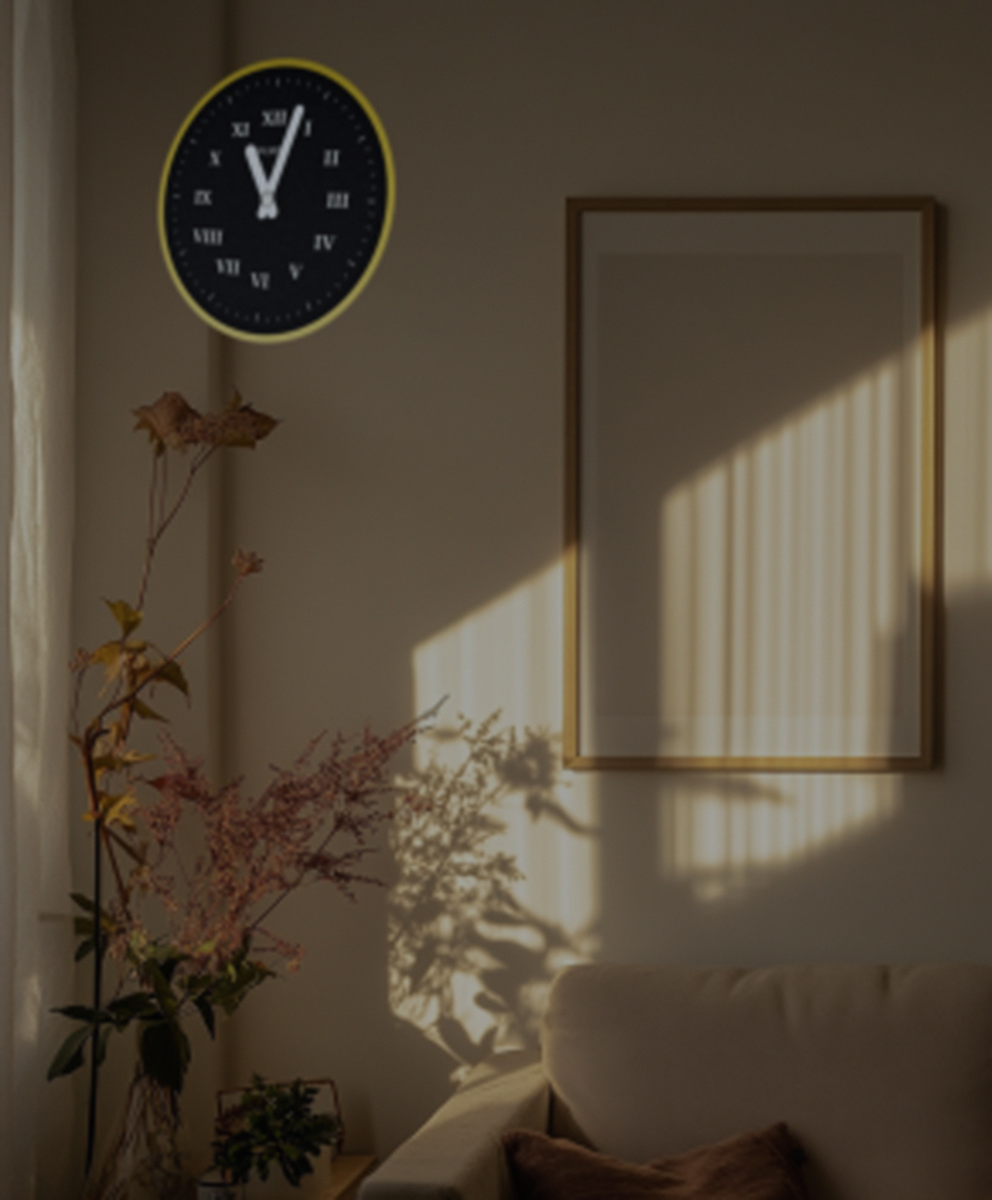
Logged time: 11:03
